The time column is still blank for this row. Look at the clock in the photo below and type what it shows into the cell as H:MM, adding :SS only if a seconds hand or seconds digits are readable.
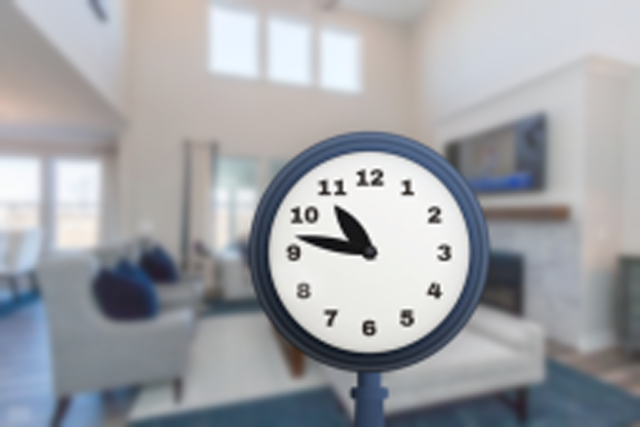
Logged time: 10:47
